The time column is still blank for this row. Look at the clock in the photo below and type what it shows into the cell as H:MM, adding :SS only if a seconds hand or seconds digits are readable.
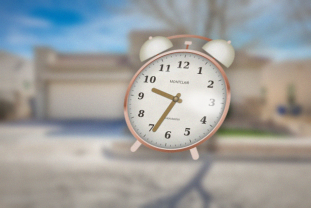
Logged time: 9:34
